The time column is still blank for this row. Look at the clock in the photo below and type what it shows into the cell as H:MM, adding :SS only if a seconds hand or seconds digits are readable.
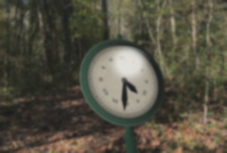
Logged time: 4:31
